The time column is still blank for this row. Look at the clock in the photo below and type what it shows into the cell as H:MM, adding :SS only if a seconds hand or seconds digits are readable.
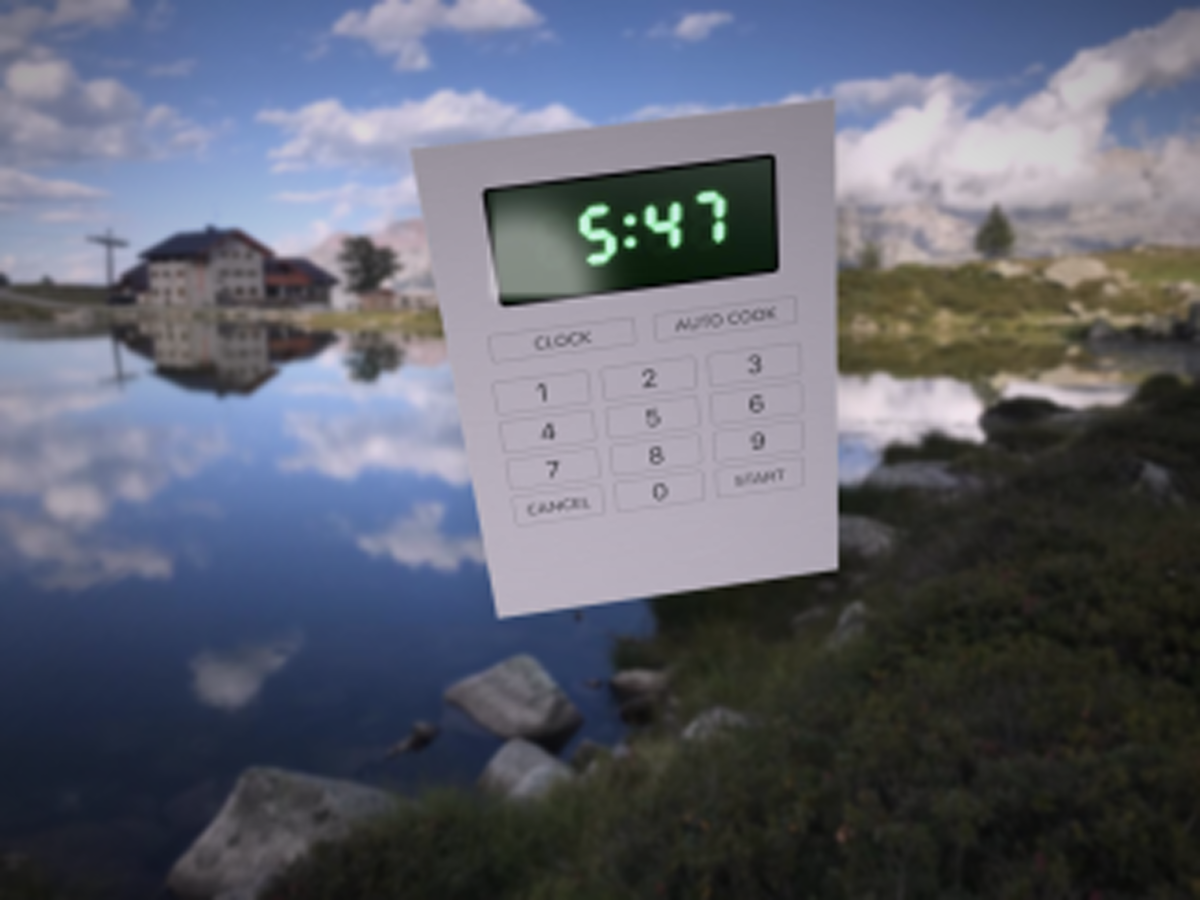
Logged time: 5:47
